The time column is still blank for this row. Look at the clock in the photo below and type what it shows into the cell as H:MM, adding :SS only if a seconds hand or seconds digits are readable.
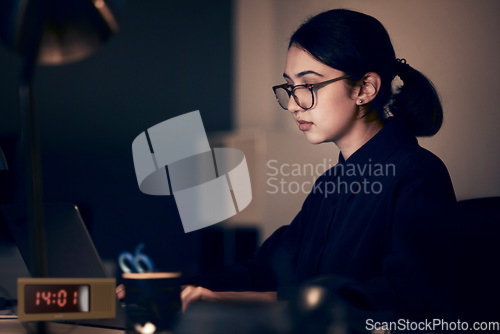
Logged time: 14:01
